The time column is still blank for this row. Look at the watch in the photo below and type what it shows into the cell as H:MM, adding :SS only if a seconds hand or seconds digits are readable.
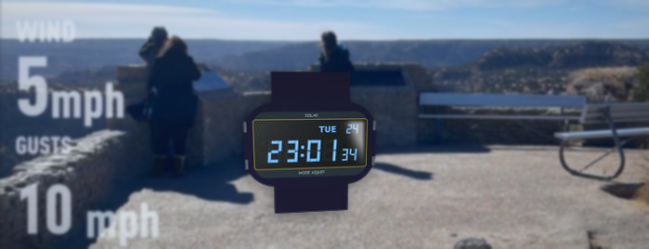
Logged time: 23:01:34
